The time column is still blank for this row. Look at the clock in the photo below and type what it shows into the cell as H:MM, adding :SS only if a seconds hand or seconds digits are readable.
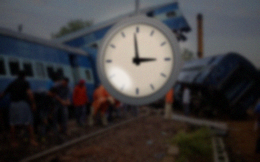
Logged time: 2:59
